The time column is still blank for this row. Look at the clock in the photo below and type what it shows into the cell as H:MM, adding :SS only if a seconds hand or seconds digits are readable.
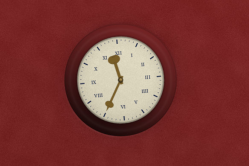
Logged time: 11:35
